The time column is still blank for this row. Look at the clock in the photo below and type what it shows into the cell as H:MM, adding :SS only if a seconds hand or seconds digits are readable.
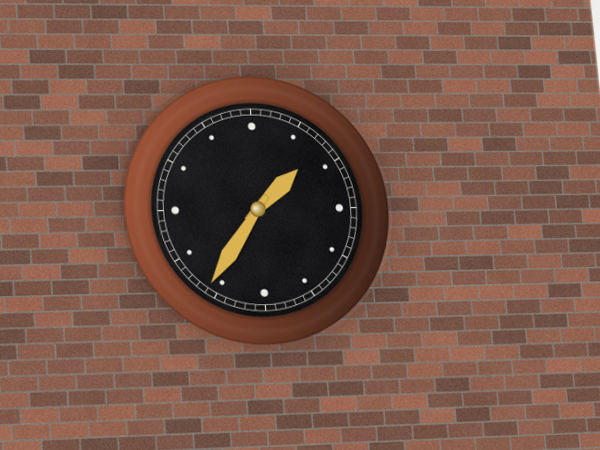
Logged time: 1:36
